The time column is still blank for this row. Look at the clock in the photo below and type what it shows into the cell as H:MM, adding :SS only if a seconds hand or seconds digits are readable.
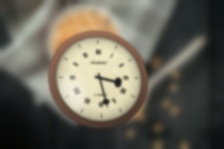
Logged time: 3:28
